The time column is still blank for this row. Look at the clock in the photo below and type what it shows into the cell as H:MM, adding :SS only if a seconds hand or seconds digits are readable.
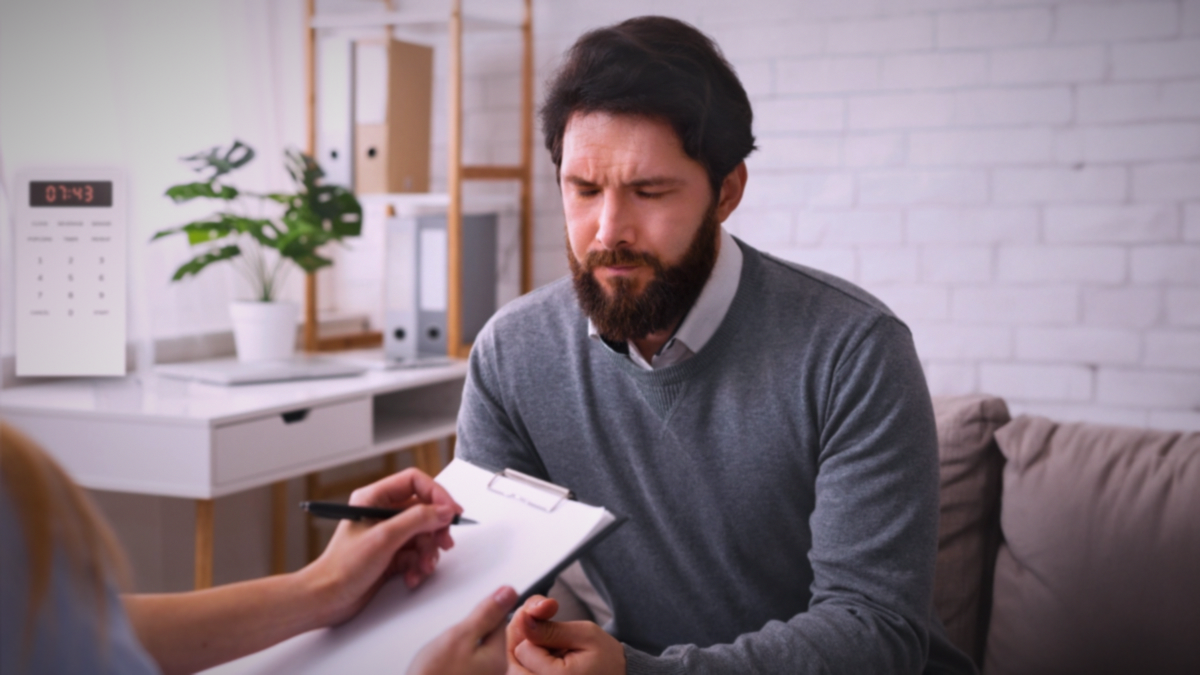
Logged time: 7:43
